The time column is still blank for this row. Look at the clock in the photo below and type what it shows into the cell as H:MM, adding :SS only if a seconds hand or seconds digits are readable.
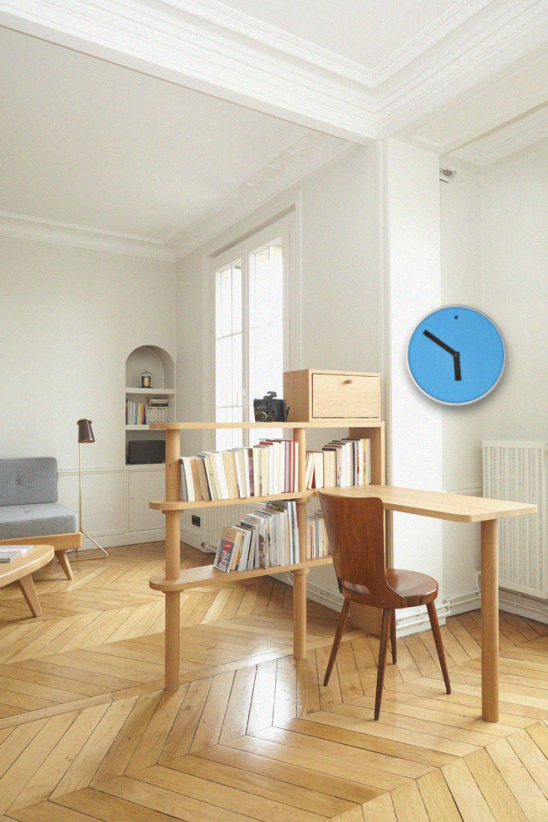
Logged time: 5:51
